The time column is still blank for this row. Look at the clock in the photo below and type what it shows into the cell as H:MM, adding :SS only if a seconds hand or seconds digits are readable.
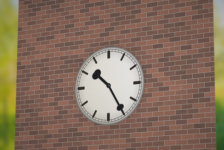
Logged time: 10:25
